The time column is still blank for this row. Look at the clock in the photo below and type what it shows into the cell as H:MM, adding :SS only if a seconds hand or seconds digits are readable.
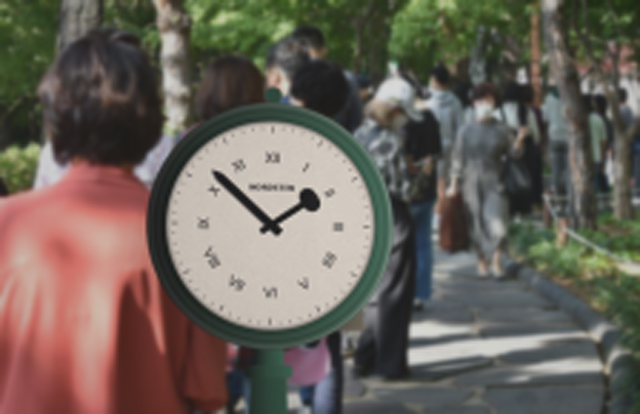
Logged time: 1:52
